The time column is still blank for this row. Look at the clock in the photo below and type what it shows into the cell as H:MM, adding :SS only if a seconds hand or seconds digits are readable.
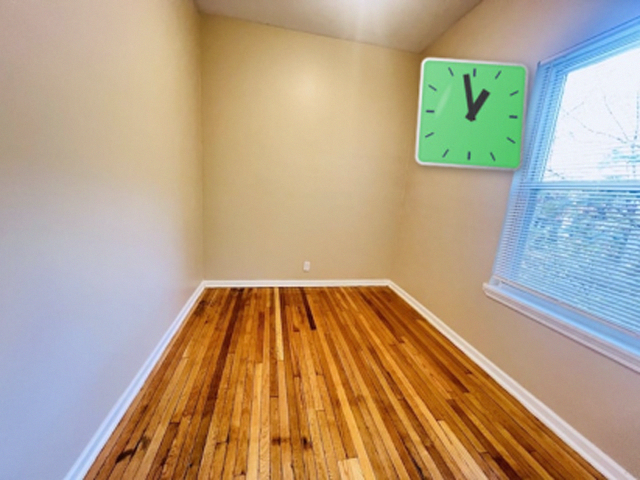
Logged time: 12:58
